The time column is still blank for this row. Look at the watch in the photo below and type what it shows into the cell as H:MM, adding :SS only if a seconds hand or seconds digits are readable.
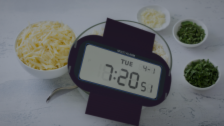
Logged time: 7:20:51
